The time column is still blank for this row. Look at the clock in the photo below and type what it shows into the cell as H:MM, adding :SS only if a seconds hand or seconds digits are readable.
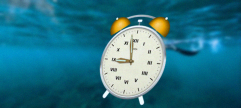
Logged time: 8:58
